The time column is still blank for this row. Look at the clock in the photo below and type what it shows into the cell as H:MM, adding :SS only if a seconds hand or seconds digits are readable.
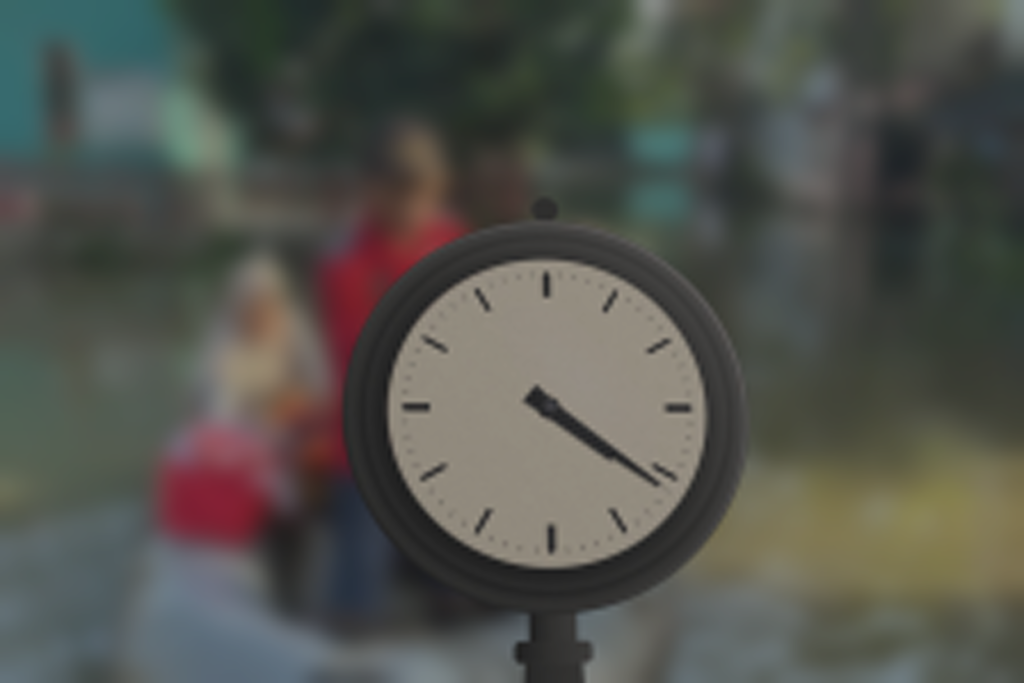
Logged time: 4:21
